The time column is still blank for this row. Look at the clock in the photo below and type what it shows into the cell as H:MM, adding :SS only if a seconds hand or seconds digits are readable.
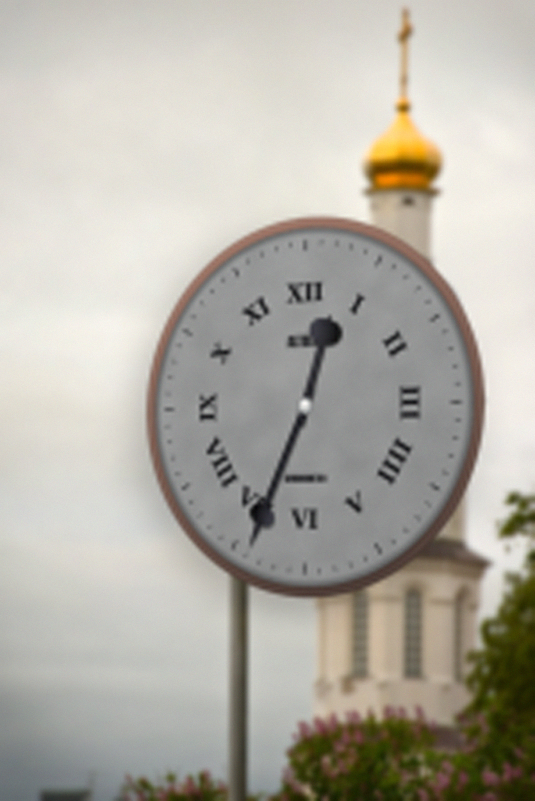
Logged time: 12:34
